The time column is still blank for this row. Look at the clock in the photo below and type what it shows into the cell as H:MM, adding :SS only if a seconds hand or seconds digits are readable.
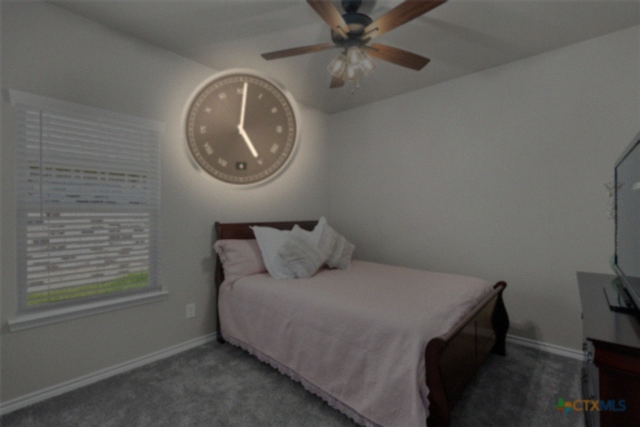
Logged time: 5:01
